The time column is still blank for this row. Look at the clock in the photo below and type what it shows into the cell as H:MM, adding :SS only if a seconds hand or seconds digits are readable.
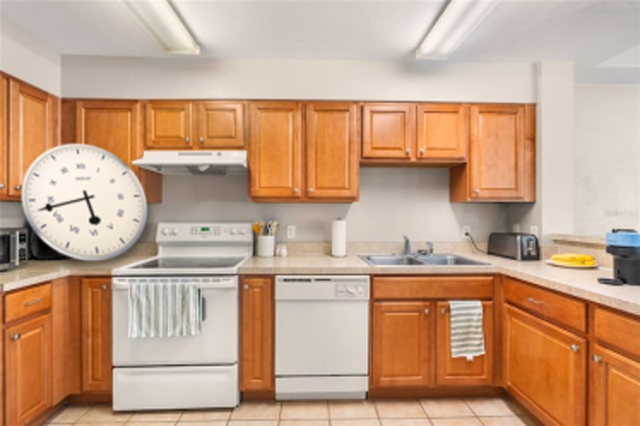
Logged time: 5:43
